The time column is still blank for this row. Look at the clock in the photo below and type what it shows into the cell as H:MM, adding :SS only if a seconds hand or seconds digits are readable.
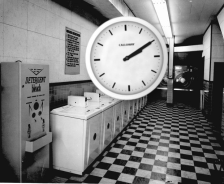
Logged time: 2:10
